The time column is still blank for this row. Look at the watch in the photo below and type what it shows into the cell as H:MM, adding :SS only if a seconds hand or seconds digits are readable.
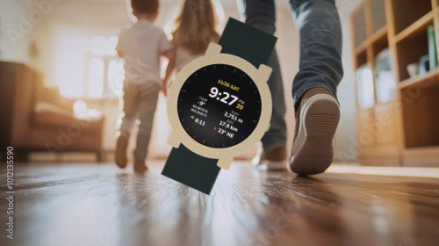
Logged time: 9:27
